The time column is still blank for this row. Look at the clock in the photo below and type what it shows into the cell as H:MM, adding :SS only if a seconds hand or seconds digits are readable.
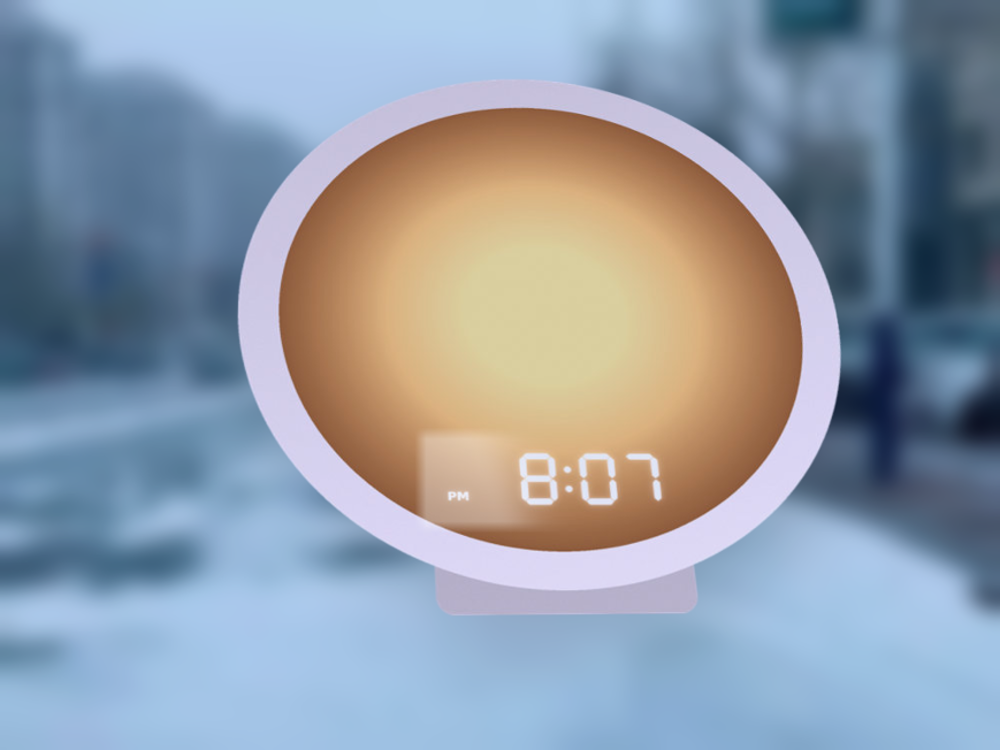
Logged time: 8:07
